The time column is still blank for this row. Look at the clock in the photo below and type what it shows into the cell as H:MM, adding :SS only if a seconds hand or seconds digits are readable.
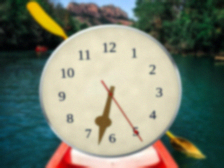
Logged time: 6:32:25
